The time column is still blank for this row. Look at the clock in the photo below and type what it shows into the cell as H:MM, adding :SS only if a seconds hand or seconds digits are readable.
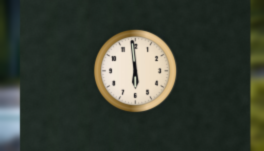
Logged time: 5:59
